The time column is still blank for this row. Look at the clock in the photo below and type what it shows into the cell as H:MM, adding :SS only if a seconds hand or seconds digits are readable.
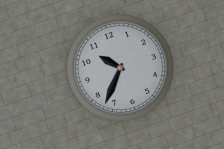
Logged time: 10:37
